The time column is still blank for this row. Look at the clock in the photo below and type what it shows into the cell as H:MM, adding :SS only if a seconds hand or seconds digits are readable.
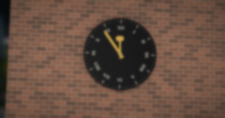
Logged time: 11:54
